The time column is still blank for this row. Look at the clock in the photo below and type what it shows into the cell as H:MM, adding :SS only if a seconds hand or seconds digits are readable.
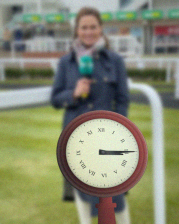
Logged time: 3:15
